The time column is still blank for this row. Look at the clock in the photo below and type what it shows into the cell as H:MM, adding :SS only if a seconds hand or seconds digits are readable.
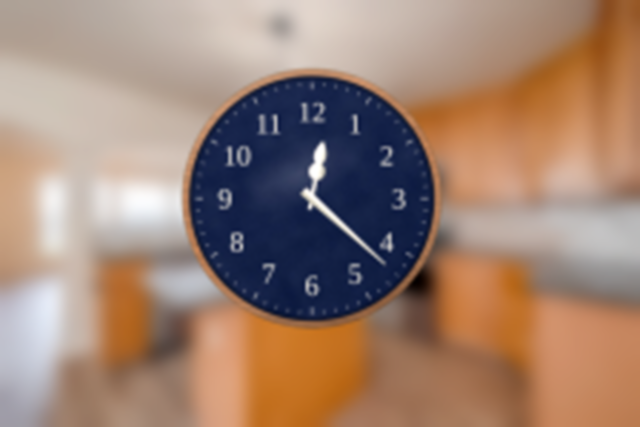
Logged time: 12:22
